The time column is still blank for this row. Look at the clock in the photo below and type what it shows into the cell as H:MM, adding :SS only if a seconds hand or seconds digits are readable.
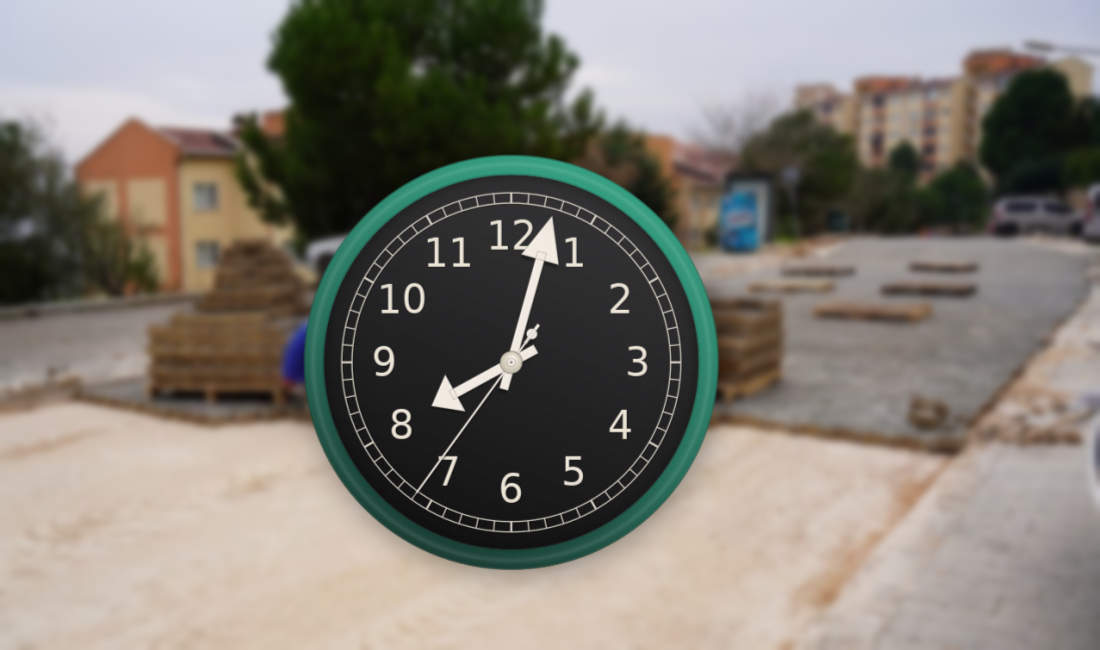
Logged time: 8:02:36
